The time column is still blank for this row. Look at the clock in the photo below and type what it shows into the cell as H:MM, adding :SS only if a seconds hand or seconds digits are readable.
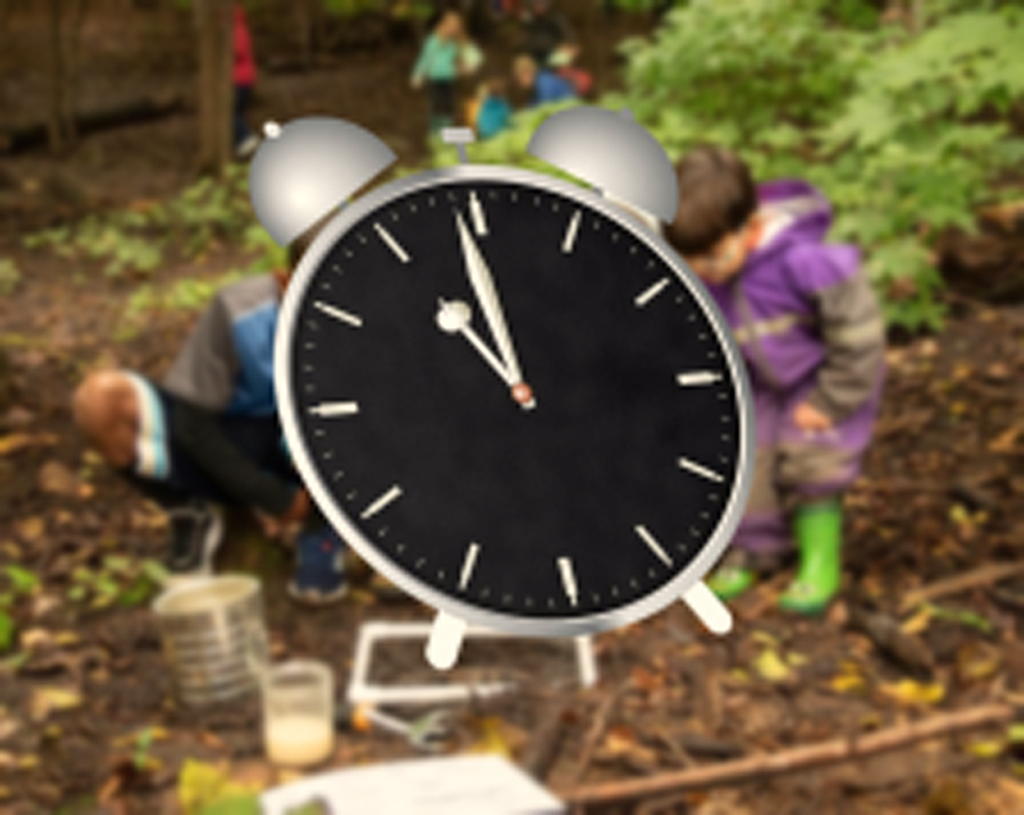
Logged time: 10:59
